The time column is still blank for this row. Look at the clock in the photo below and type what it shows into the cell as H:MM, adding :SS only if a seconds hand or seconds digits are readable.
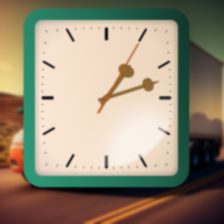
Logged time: 1:12:05
